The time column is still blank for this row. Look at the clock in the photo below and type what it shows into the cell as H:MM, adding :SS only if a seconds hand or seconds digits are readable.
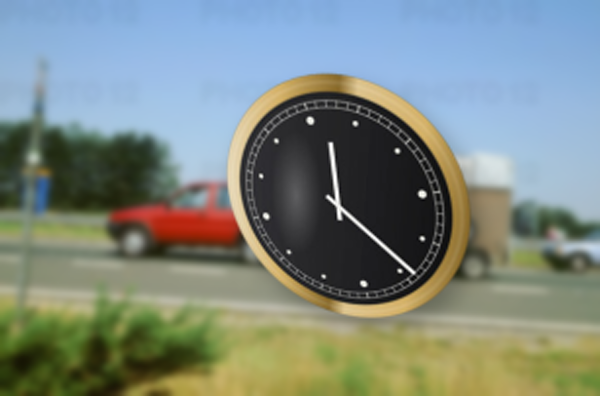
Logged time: 12:24
